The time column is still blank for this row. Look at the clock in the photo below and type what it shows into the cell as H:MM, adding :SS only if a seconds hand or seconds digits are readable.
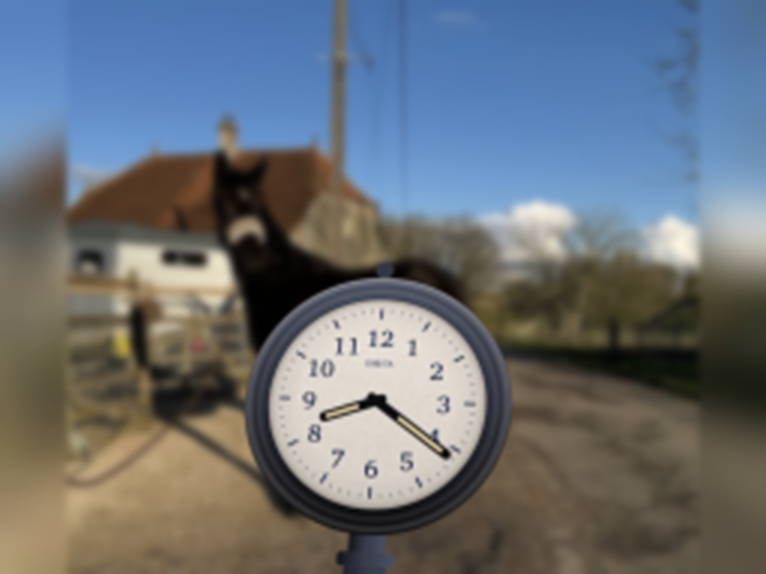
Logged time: 8:21
